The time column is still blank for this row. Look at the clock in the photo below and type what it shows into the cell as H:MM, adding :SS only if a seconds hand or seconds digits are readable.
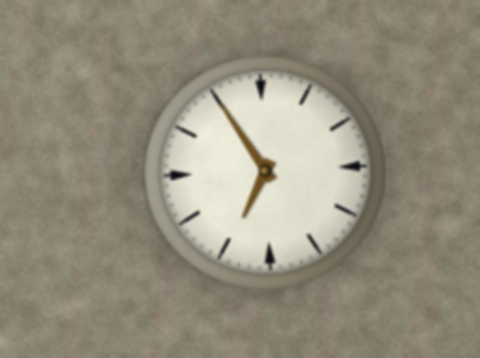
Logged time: 6:55
